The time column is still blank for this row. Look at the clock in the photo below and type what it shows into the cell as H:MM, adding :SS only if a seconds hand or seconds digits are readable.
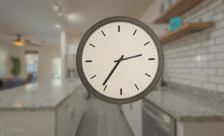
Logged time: 2:36
